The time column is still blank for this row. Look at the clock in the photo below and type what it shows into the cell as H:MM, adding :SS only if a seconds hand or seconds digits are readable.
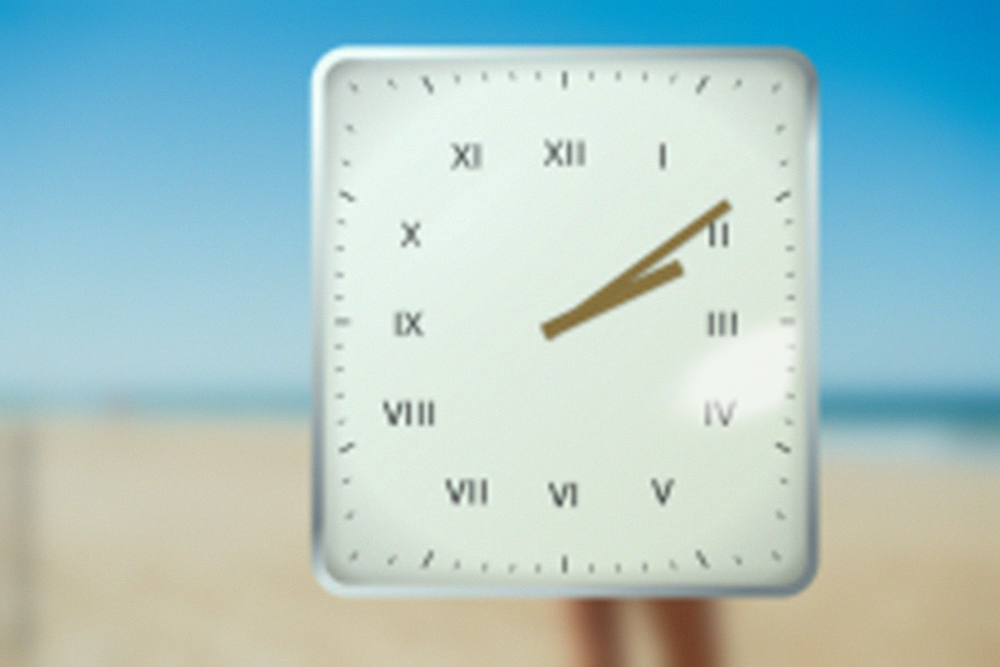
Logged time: 2:09
